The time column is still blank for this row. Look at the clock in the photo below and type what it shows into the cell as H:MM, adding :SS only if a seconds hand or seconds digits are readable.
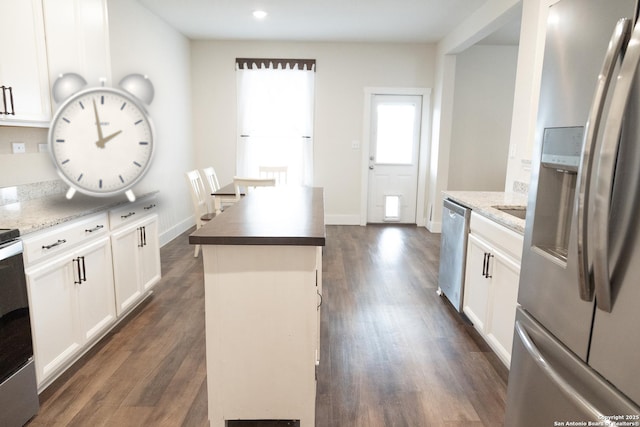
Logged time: 1:58
